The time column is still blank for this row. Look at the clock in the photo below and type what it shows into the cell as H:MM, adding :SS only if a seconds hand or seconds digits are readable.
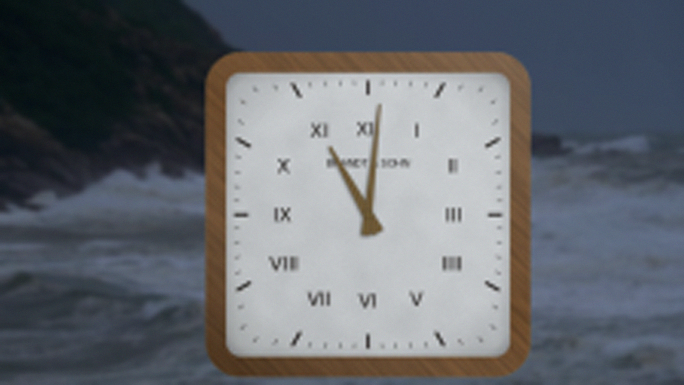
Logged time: 11:01
